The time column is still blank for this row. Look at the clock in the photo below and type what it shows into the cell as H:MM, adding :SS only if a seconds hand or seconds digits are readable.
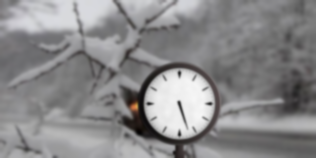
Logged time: 5:27
